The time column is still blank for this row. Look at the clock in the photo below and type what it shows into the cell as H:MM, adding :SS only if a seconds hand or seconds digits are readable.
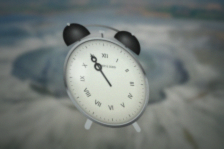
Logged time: 10:55
